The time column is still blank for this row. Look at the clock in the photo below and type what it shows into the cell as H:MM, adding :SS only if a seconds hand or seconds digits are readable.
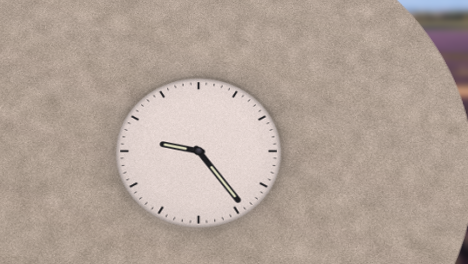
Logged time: 9:24
